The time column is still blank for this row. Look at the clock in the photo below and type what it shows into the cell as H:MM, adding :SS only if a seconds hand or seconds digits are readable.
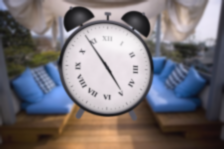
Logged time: 4:54
